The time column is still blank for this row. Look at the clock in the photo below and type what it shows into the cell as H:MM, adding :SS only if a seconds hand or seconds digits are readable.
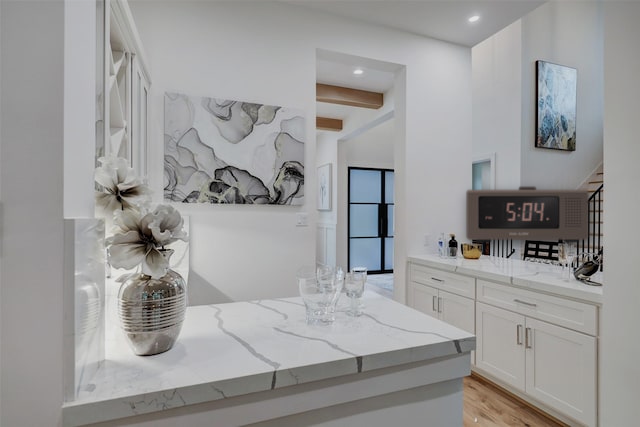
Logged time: 5:04
